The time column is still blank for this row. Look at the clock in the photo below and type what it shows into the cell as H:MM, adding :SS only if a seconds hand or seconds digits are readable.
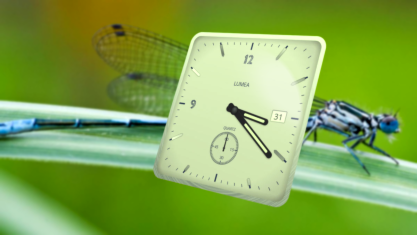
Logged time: 3:21
